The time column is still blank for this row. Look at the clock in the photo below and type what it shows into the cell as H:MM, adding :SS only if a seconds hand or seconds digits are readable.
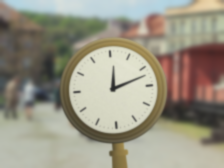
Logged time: 12:12
